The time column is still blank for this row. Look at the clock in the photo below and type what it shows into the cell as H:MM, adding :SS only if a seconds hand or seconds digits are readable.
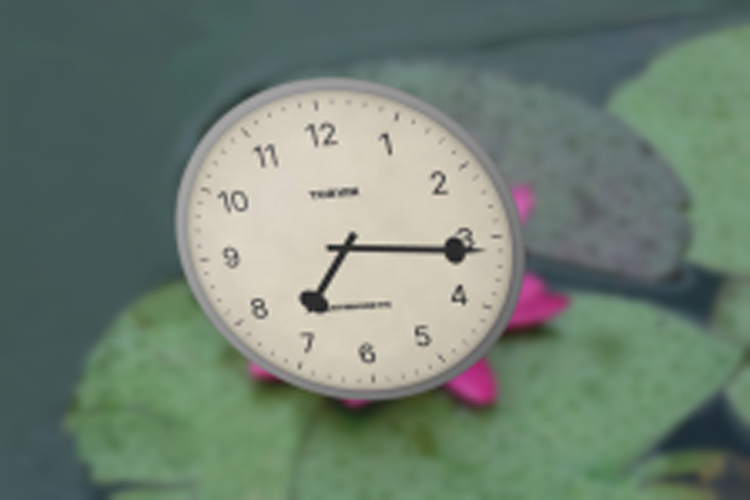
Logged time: 7:16
